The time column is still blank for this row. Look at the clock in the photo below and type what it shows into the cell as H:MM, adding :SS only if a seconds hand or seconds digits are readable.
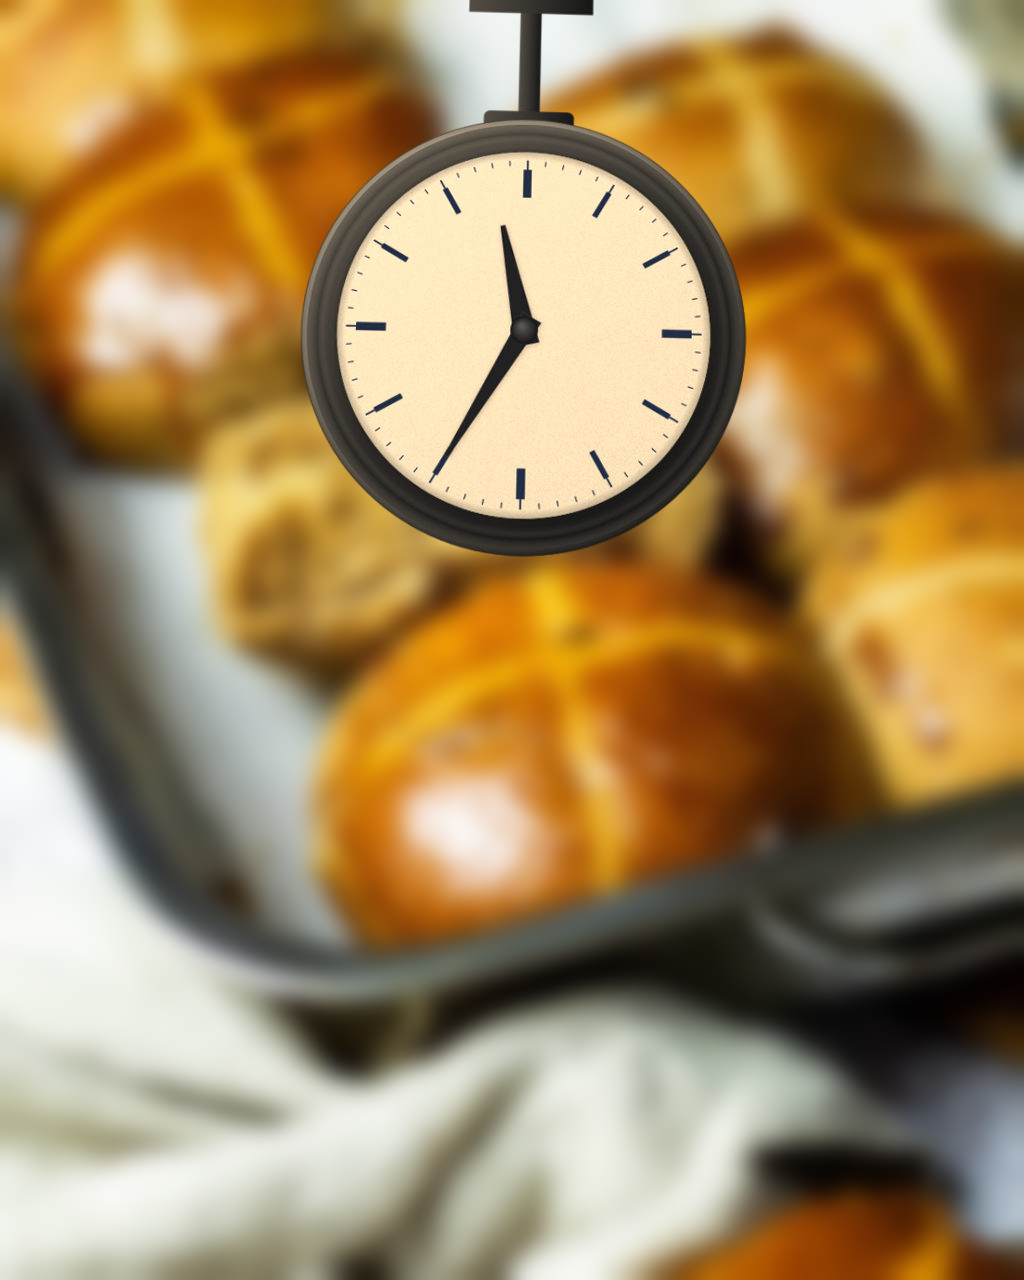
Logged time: 11:35
